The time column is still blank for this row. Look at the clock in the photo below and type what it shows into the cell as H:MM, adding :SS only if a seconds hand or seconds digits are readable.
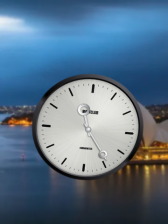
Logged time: 11:24
